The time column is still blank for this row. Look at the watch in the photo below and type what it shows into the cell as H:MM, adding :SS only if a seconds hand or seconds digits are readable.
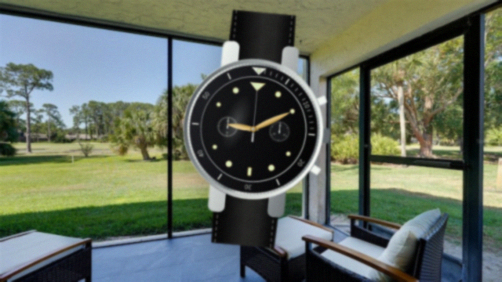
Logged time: 9:10
